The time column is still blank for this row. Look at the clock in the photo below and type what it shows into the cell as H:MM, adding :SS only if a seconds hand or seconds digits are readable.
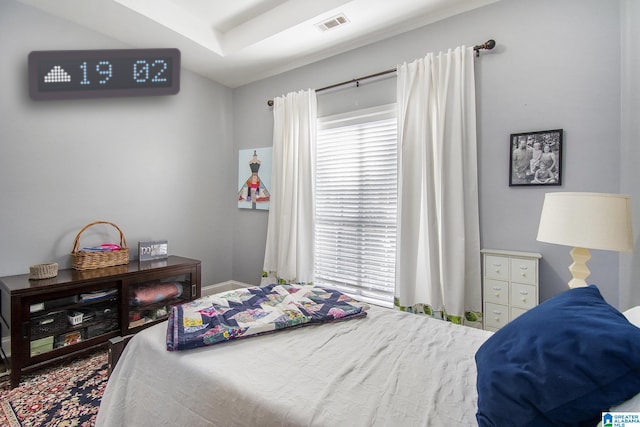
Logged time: 19:02
